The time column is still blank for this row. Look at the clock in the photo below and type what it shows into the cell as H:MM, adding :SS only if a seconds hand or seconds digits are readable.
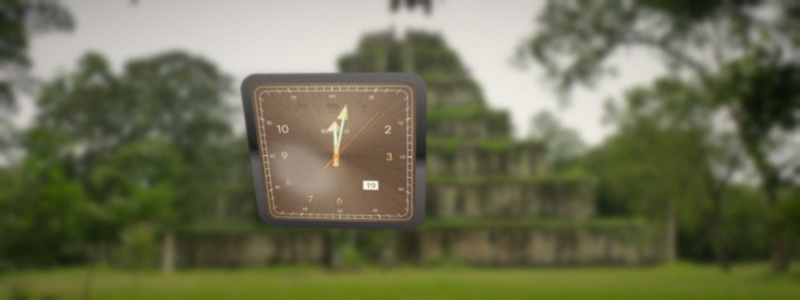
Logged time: 12:02:07
